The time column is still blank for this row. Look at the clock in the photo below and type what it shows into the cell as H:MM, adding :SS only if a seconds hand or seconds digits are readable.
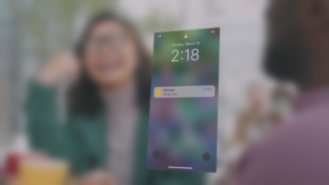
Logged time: 2:18
